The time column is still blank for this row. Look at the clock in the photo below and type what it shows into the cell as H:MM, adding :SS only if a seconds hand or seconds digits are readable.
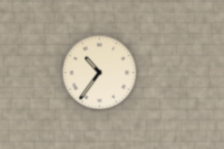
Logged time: 10:36
